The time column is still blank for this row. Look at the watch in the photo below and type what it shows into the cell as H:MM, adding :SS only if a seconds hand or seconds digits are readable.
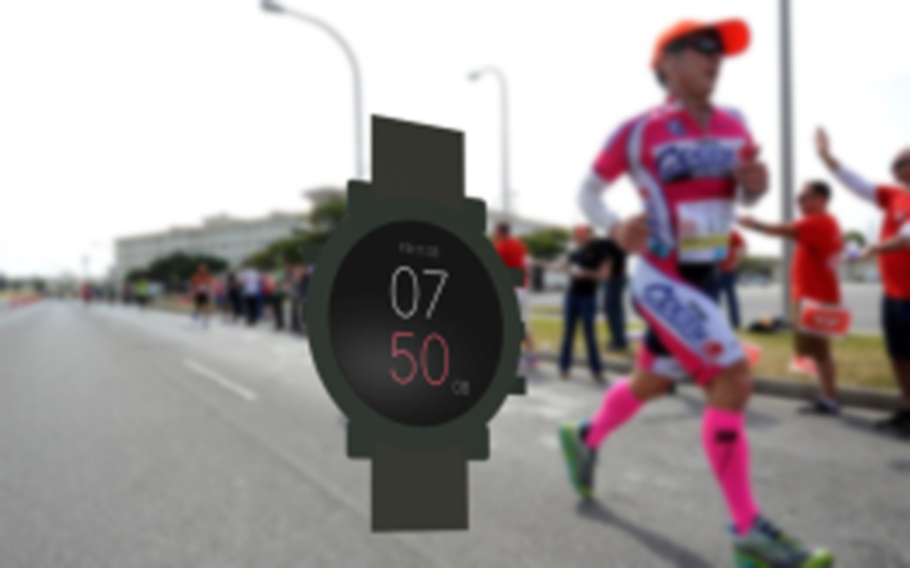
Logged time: 7:50
